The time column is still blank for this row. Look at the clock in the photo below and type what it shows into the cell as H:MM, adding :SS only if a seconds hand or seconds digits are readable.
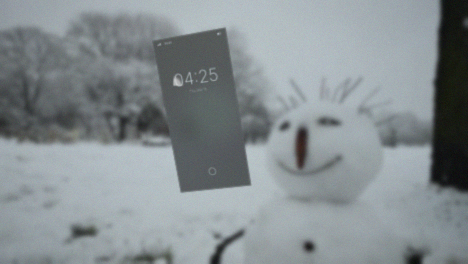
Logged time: 4:25
